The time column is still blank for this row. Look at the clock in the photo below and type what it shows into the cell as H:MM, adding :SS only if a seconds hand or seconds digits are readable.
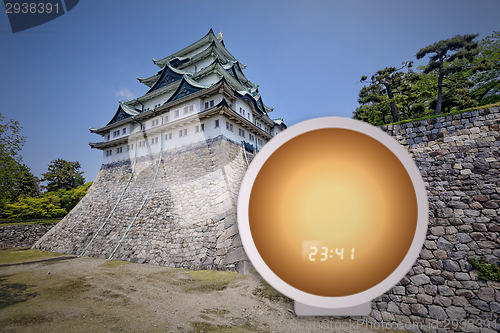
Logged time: 23:41
